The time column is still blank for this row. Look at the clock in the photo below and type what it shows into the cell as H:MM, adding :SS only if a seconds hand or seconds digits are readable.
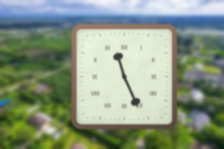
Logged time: 11:26
